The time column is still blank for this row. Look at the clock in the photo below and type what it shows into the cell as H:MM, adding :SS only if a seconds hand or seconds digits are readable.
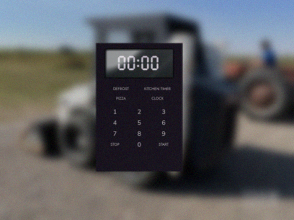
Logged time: 0:00
